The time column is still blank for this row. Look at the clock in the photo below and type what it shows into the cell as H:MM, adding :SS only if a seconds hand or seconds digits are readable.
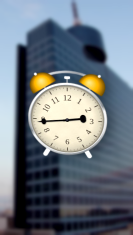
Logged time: 2:44
